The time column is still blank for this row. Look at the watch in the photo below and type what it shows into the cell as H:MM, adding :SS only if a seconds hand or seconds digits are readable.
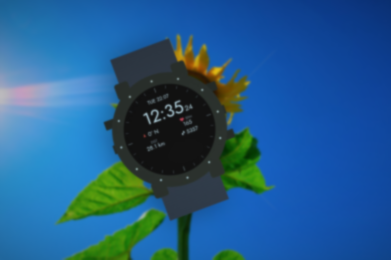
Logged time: 12:35
